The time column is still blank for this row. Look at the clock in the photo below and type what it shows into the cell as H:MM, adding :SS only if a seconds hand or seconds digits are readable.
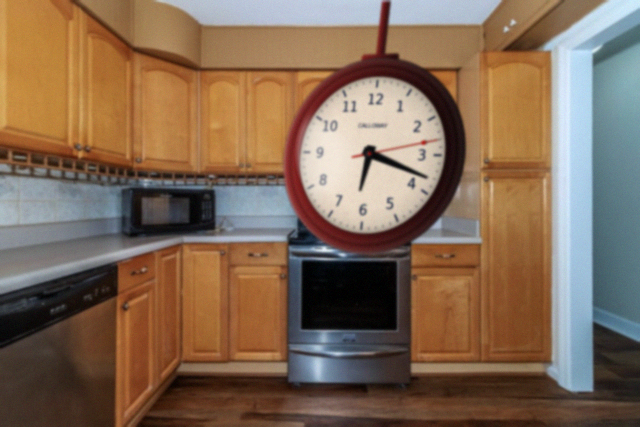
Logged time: 6:18:13
